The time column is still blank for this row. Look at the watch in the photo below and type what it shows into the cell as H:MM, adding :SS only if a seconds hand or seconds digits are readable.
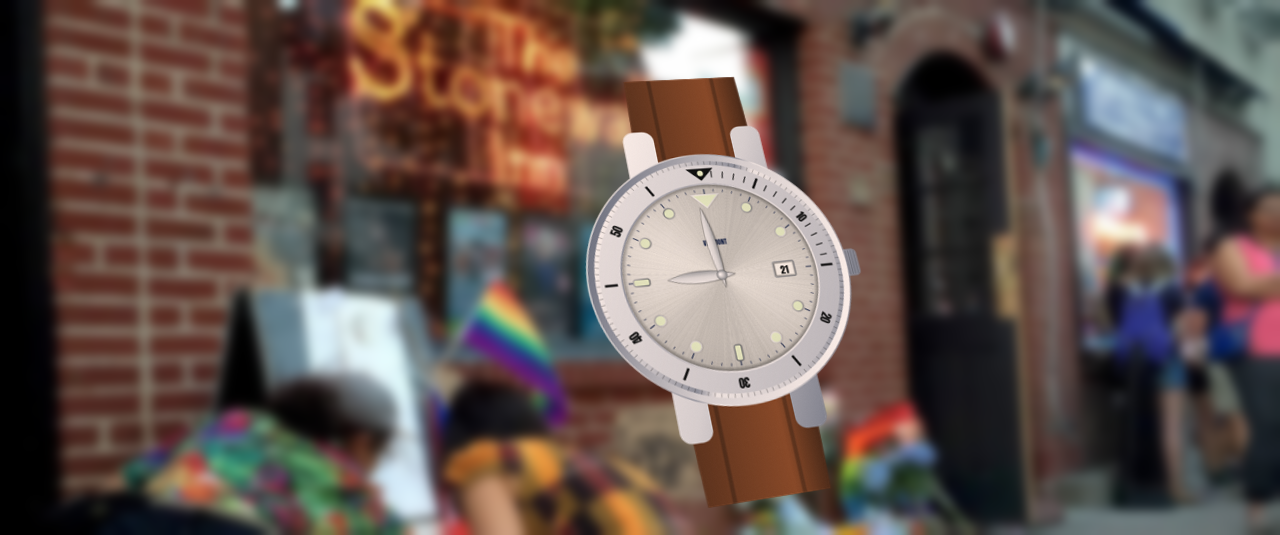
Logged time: 8:59
